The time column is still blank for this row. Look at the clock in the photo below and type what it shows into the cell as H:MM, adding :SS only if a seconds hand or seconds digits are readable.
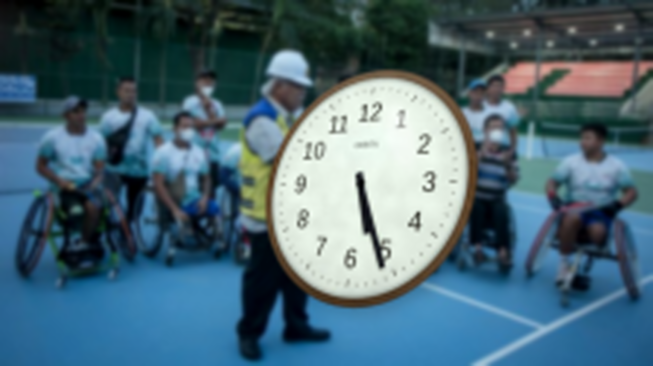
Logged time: 5:26
